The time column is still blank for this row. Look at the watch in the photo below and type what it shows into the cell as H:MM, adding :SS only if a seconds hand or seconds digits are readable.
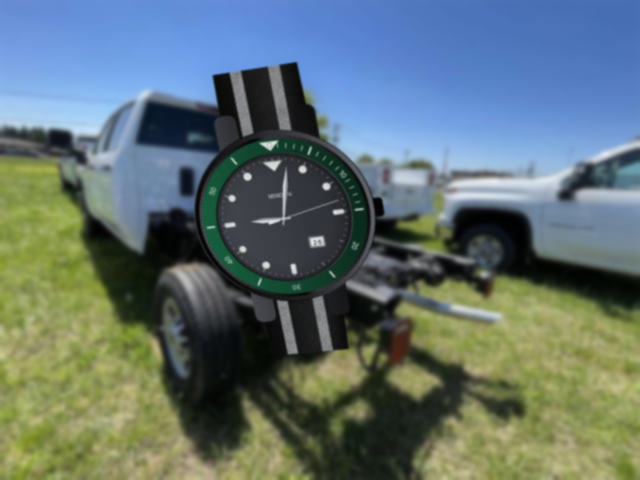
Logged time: 9:02:13
